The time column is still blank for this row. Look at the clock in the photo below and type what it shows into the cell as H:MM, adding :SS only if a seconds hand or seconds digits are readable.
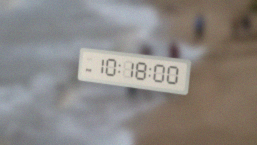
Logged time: 10:18:00
